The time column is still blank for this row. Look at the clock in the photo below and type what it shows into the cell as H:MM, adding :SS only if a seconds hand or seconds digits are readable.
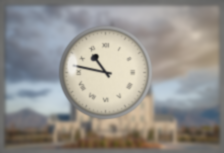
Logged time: 10:47
